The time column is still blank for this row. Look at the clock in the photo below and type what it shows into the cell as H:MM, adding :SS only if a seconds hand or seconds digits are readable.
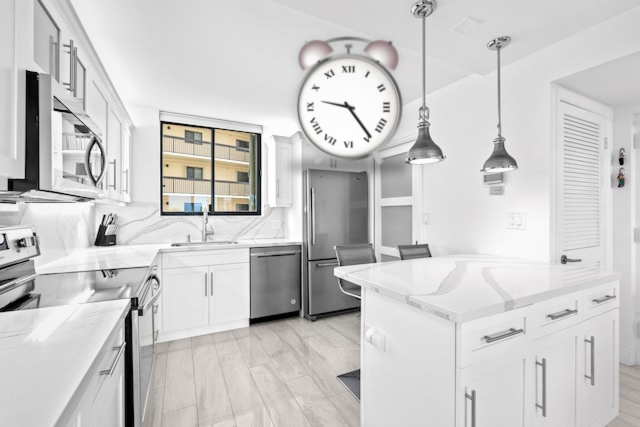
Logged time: 9:24
